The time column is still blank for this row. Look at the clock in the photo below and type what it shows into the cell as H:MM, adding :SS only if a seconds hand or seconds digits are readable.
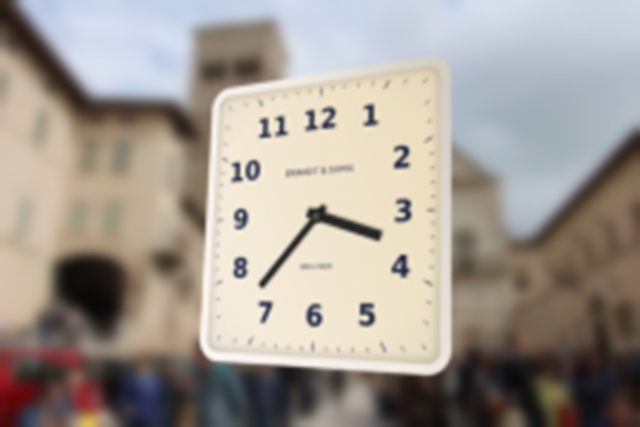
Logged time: 3:37
